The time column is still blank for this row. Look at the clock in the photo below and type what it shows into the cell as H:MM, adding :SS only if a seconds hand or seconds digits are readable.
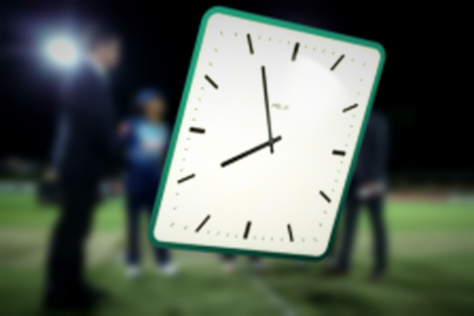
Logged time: 7:56
